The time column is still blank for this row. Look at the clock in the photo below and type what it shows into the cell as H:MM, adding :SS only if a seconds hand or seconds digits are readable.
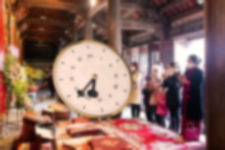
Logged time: 6:38
